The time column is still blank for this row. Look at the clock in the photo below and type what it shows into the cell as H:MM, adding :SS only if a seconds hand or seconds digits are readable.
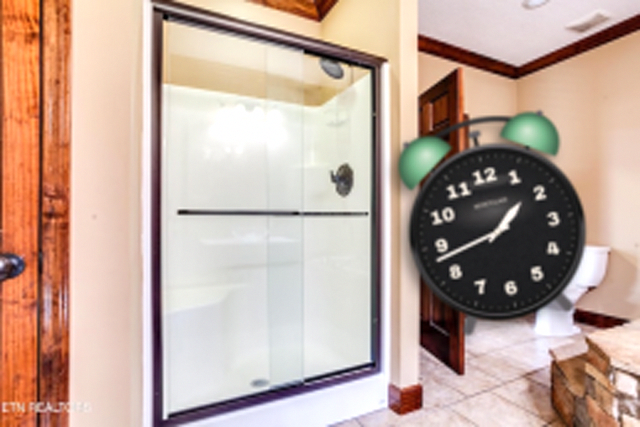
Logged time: 1:43
